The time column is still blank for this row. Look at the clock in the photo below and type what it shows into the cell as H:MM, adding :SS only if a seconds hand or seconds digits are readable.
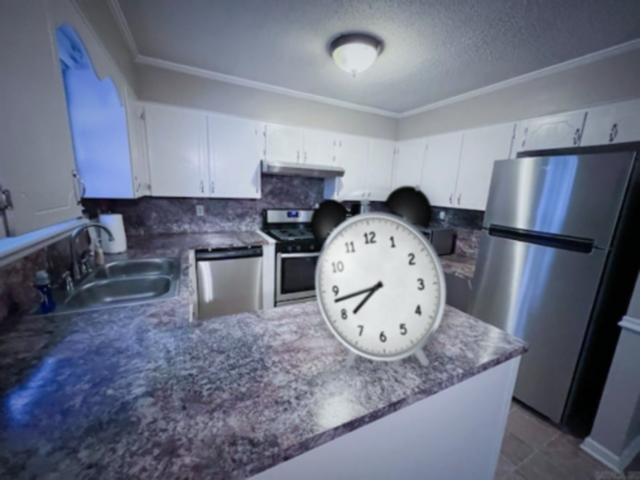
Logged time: 7:43
